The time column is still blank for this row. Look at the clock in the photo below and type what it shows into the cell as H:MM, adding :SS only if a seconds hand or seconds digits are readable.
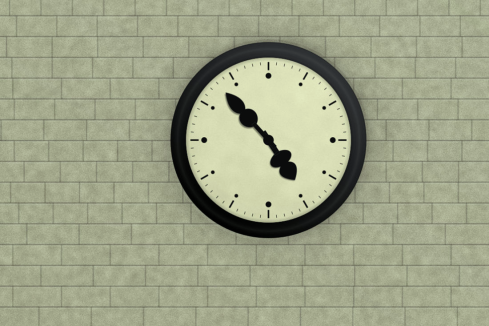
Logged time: 4:53
